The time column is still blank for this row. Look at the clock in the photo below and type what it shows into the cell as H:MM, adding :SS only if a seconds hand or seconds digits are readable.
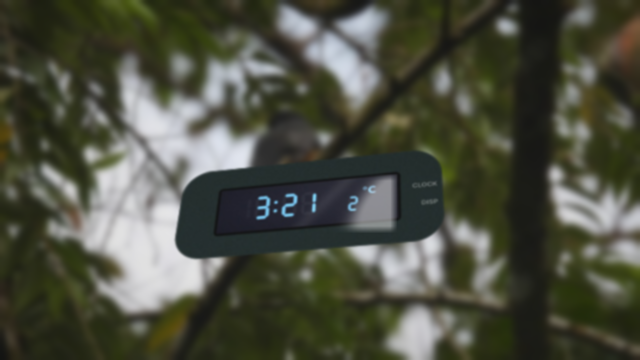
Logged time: 3:21
